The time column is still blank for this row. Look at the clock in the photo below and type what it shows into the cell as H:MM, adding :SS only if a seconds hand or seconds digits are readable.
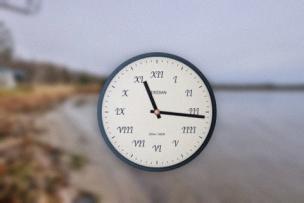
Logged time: 11:16
